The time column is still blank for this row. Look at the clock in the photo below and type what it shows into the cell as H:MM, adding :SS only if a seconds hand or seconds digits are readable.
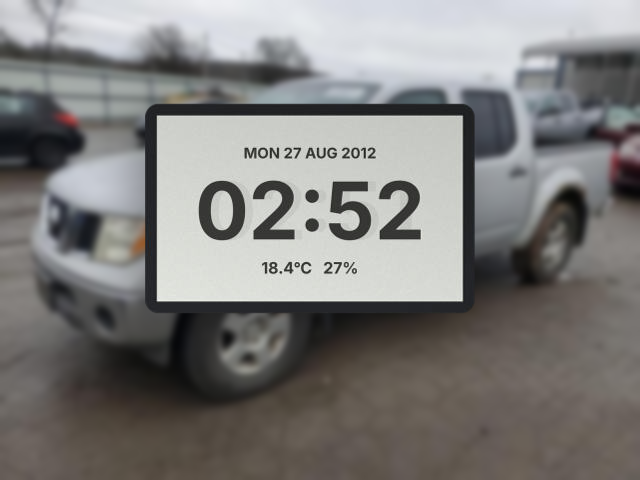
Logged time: 2:52
